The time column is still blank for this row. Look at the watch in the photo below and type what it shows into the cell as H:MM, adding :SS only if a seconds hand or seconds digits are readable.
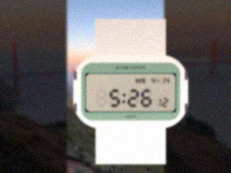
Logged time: 5:26
